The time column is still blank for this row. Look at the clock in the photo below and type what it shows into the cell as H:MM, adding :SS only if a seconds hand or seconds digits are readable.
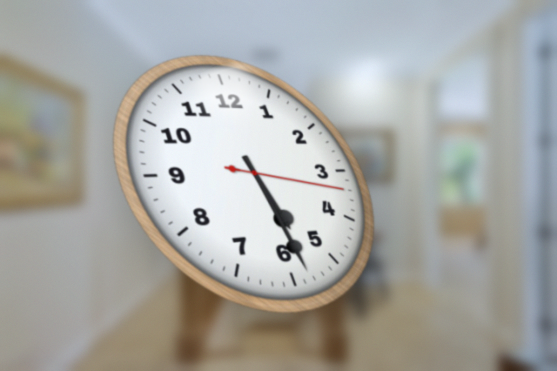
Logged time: 5:28:17
